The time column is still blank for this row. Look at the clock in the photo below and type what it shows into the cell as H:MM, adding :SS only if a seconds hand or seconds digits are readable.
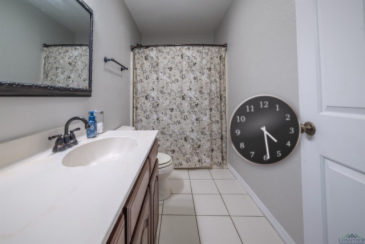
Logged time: 4:29
